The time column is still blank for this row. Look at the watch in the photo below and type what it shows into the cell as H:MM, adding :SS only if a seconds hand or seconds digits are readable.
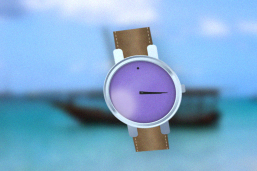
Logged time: 3:16
